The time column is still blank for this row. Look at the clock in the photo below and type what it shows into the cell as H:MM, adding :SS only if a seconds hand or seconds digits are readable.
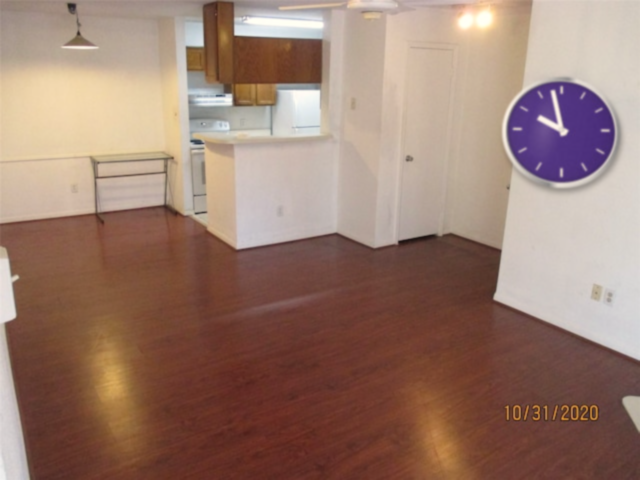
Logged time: 9:58
